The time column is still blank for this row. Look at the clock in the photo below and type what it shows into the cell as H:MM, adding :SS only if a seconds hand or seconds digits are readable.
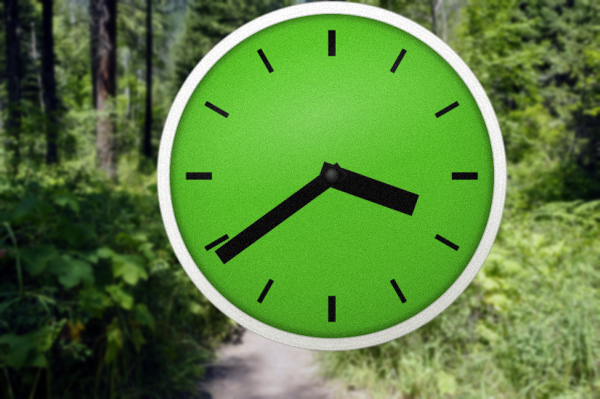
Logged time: 3:39
